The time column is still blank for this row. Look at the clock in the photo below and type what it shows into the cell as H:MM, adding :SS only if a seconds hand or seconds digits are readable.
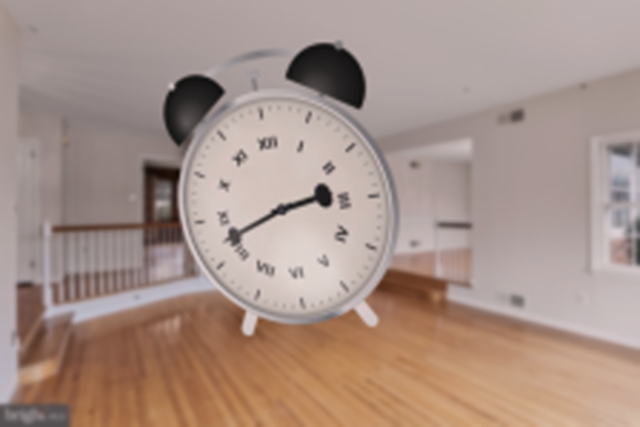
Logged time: 2:42
